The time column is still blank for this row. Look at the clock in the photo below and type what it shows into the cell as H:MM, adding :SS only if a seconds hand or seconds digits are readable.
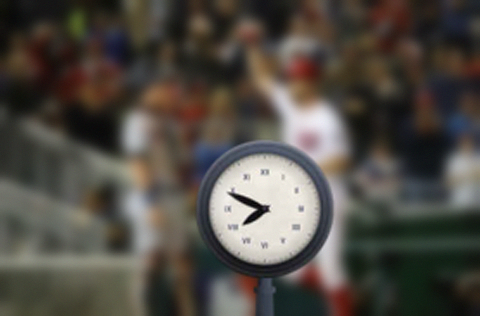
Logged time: 7:49
